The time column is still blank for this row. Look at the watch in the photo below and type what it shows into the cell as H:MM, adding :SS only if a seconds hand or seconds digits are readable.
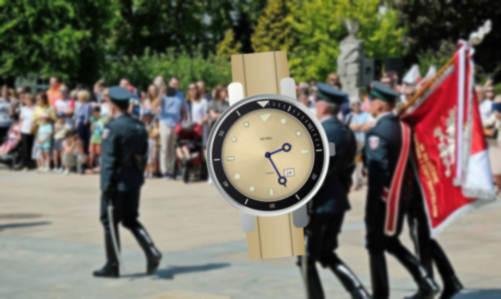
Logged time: 2:26
